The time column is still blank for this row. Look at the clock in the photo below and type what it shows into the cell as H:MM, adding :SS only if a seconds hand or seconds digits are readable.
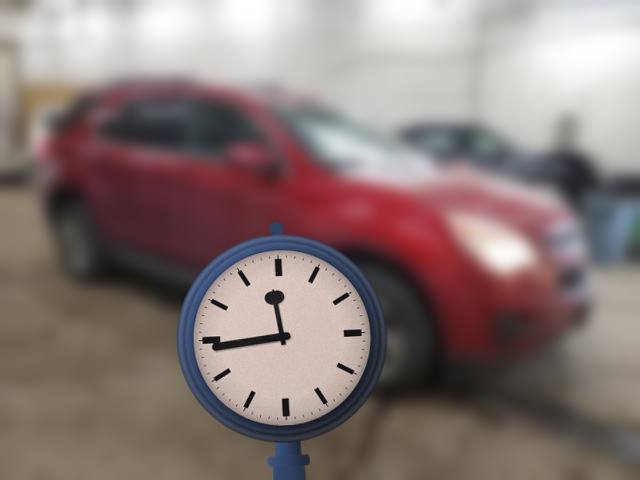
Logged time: 11:44
